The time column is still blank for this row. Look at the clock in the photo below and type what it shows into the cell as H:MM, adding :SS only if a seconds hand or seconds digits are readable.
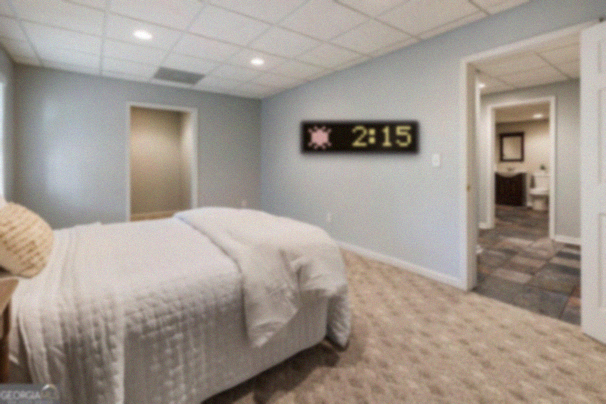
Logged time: 2:15
